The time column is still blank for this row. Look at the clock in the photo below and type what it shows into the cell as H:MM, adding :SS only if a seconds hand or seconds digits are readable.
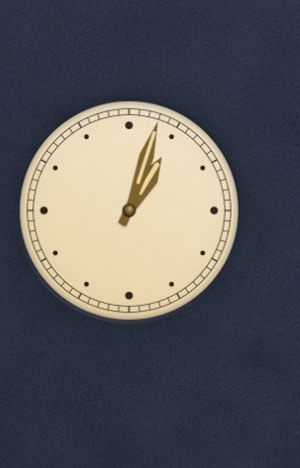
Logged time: 1:03
